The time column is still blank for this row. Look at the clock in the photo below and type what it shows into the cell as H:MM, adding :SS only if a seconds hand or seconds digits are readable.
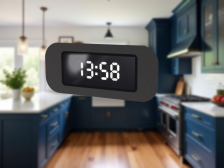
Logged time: 13:58
